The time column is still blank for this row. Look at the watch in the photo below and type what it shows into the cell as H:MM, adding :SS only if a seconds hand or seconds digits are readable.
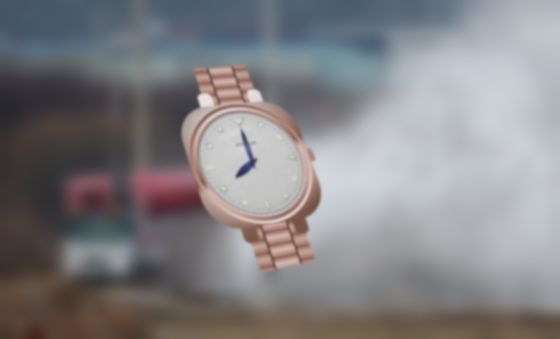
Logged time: 8:00
